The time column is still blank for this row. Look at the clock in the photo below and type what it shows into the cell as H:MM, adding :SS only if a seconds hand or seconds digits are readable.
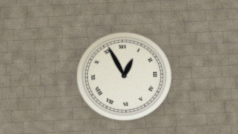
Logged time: 12:56
